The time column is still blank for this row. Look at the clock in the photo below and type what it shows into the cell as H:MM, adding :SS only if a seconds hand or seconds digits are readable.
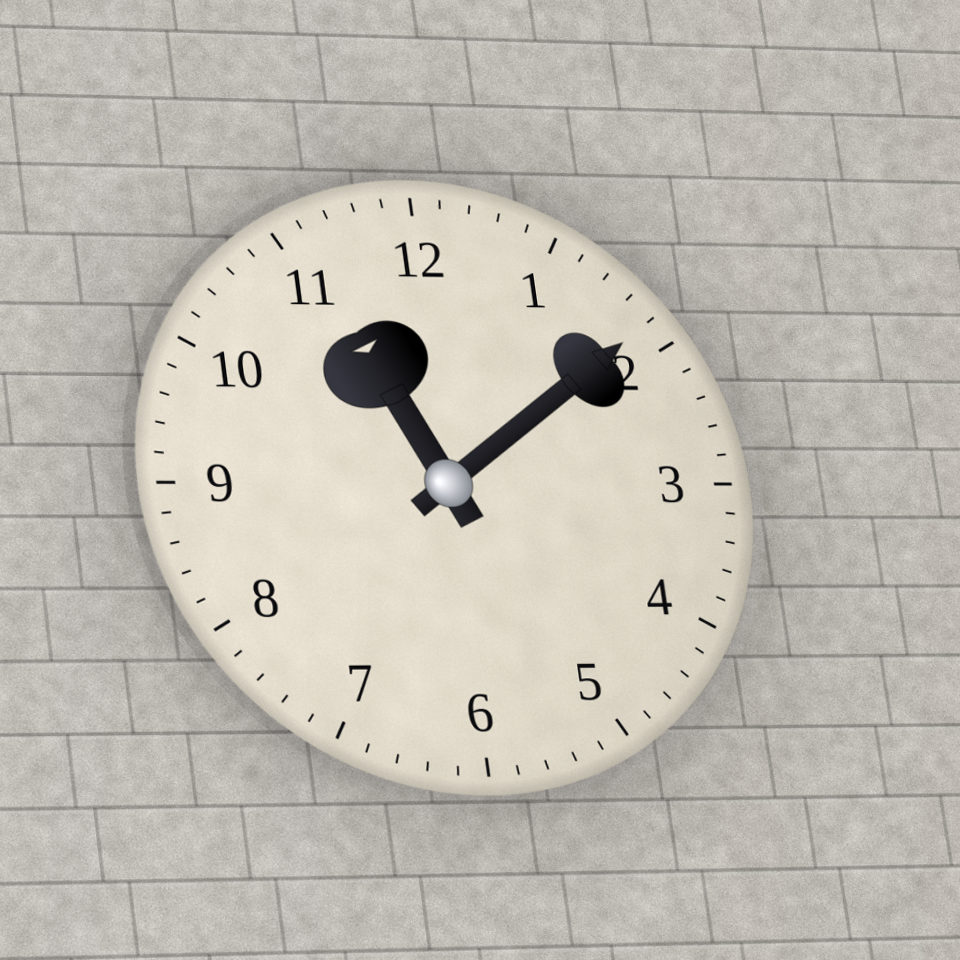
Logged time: 11:09
